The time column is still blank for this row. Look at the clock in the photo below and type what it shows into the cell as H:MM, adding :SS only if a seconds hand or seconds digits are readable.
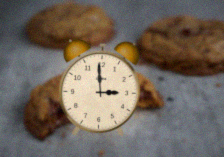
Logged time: 2:59
